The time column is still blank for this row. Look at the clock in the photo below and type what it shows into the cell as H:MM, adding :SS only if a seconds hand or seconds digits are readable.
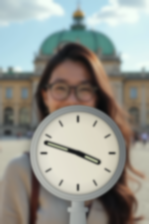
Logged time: 3:48
